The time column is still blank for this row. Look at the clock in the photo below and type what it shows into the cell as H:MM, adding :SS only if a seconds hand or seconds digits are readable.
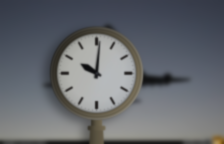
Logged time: 10:01
